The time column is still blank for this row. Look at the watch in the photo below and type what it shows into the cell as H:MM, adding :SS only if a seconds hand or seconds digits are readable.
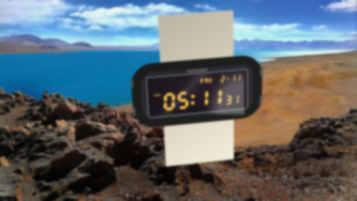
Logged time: 5:11
